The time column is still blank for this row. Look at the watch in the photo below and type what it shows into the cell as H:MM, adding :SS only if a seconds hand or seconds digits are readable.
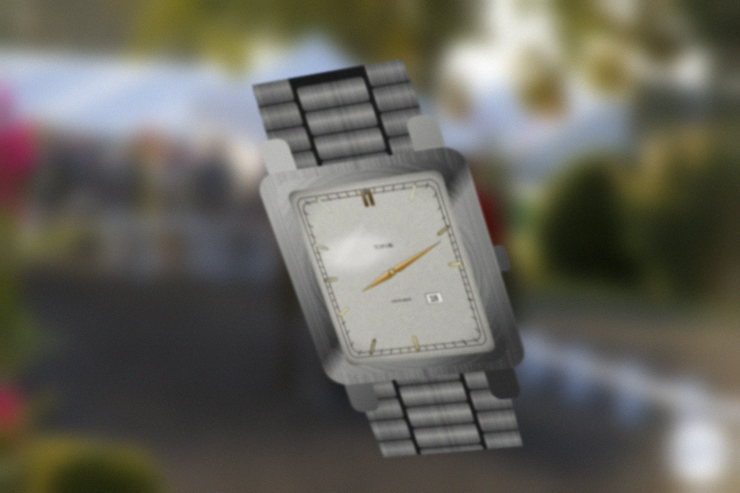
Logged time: 8:11
